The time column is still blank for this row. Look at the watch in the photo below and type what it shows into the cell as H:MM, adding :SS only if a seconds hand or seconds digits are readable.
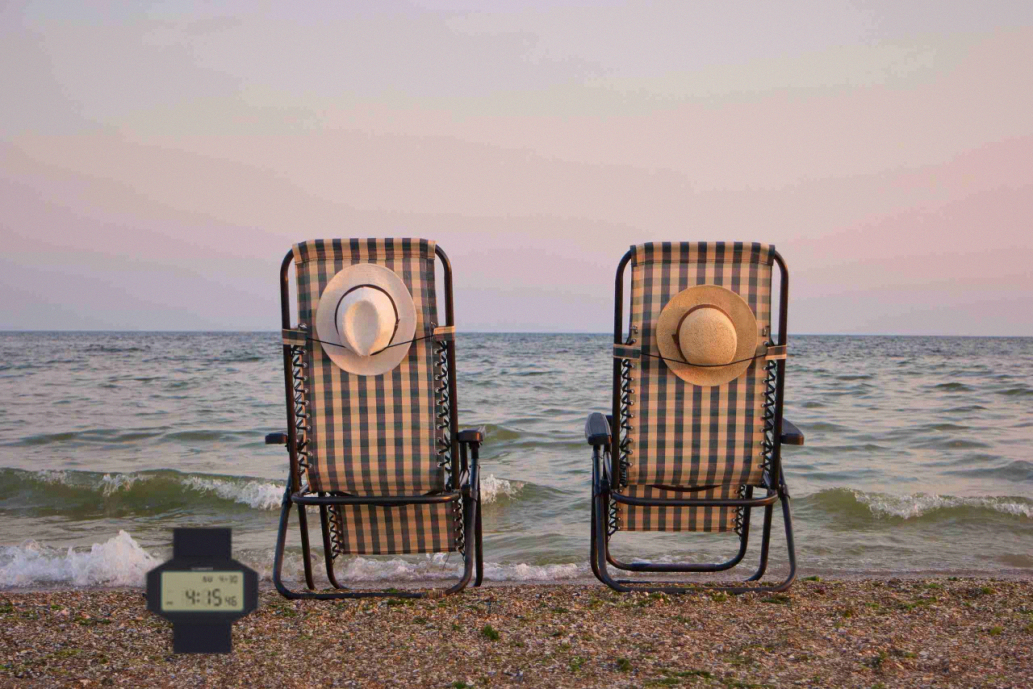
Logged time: 4:15:46
